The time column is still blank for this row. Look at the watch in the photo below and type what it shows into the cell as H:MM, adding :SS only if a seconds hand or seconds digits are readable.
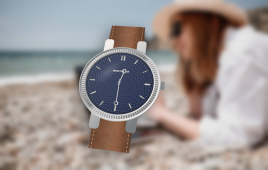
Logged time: 12:30
